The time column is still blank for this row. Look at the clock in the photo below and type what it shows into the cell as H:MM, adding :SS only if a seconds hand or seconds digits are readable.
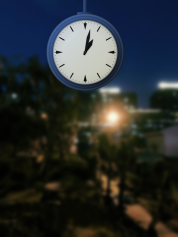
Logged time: 1:02
